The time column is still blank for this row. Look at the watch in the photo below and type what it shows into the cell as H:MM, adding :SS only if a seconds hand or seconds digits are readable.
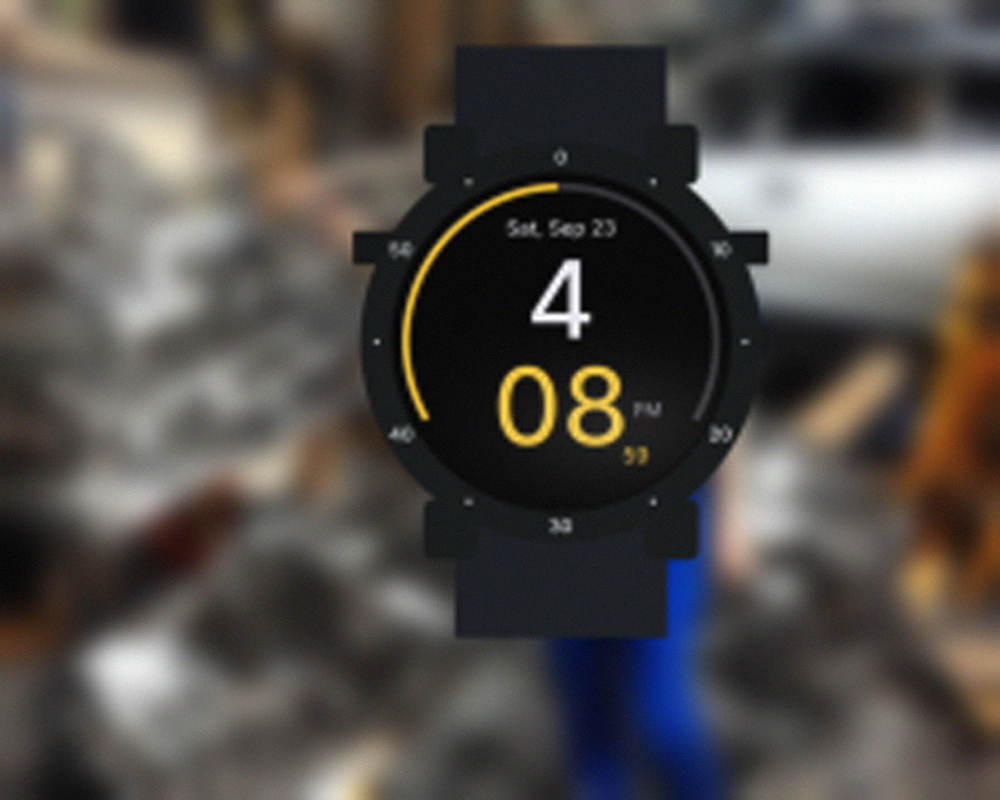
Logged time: 4:08
